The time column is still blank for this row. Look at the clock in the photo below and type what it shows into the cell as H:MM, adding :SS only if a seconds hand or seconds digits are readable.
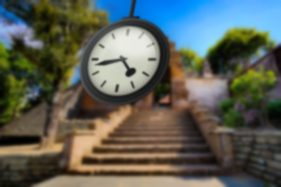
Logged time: 4:43
